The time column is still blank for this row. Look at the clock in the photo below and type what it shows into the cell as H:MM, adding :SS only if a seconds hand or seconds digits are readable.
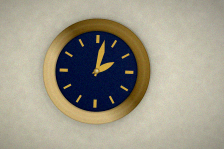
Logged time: 2:02
